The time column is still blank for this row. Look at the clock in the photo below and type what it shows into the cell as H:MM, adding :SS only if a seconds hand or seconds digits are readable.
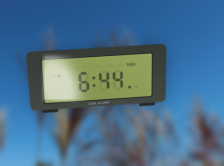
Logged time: 6:44
